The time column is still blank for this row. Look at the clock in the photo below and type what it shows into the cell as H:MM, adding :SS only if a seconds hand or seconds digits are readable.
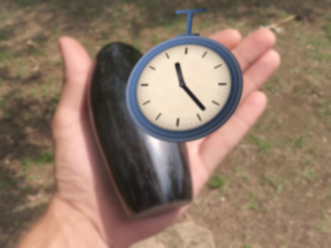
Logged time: 11:23
